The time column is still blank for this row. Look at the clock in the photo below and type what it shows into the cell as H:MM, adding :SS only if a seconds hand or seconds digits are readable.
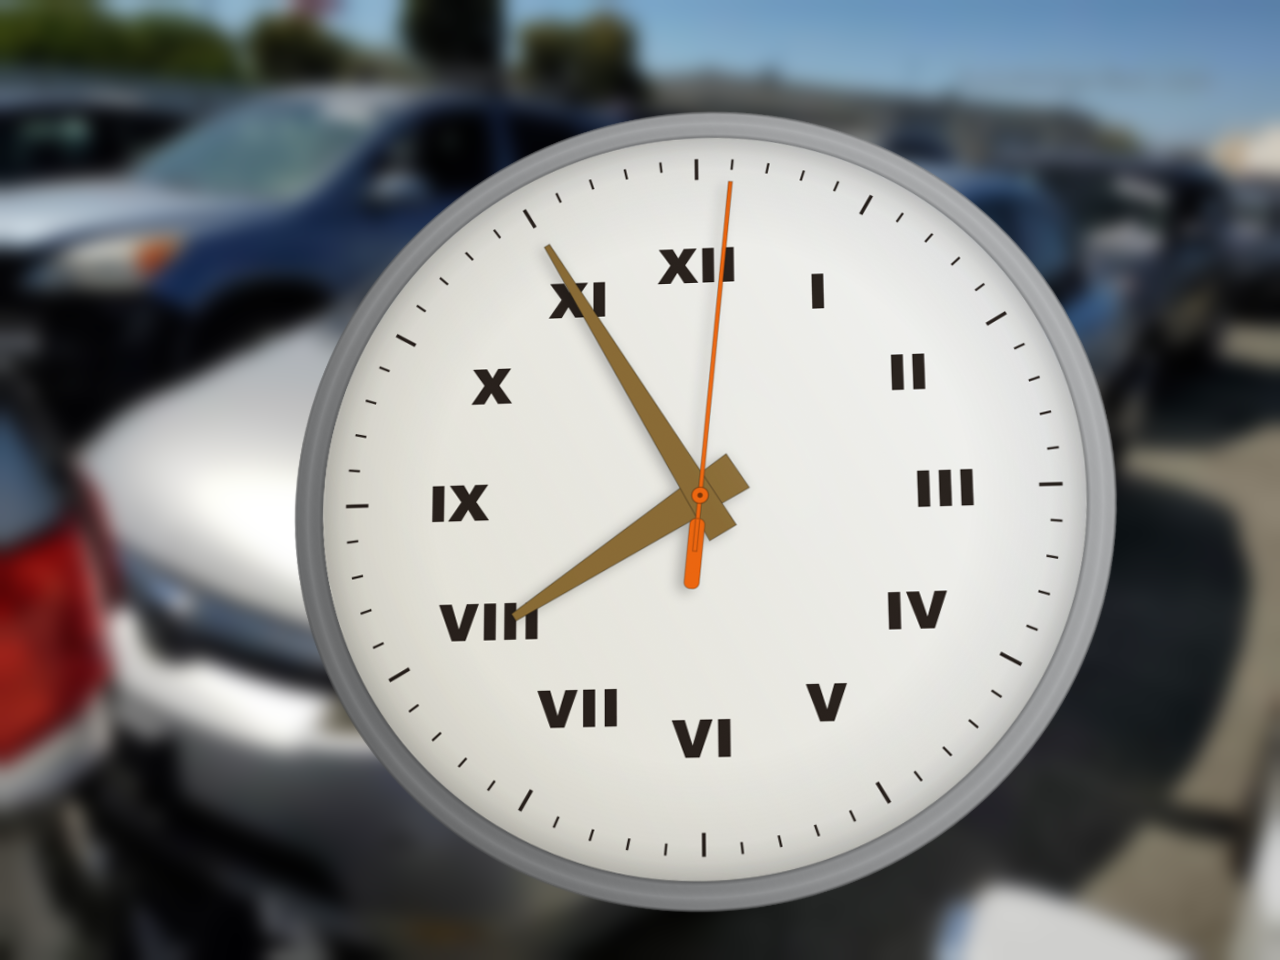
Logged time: 7:55:01
